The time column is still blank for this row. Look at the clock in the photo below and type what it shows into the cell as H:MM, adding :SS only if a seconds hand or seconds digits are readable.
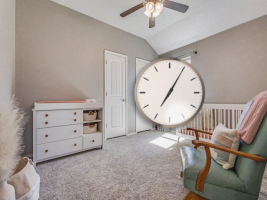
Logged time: 7:05
